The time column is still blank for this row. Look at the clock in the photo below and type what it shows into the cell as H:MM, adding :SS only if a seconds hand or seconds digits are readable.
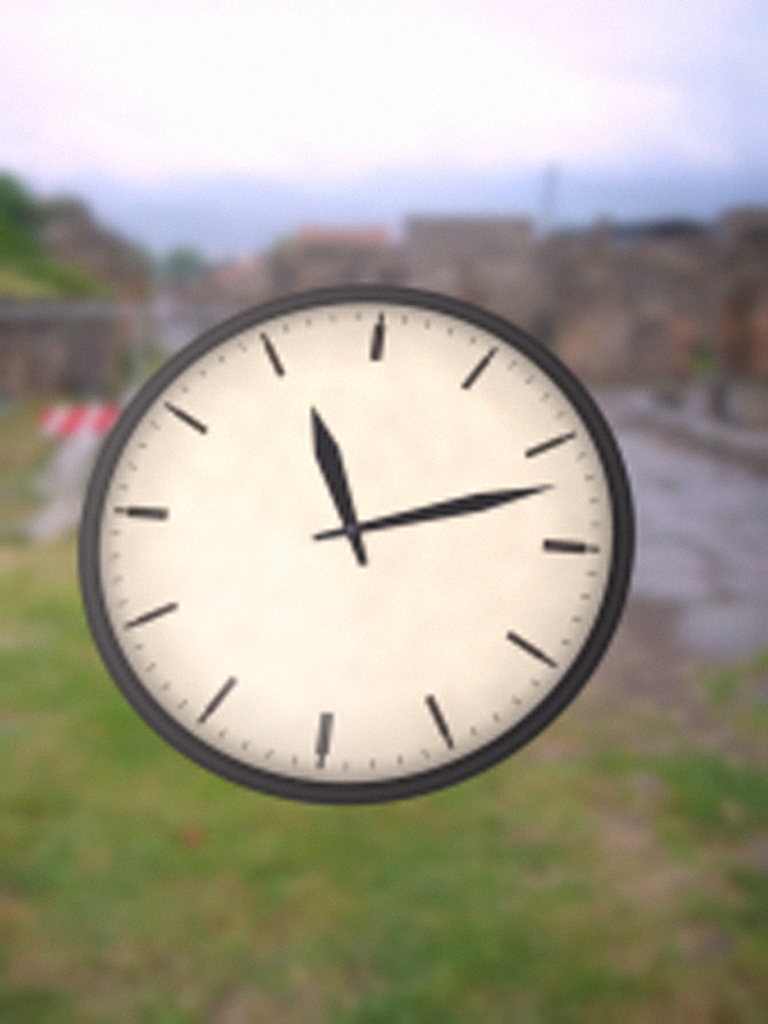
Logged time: 11:12
